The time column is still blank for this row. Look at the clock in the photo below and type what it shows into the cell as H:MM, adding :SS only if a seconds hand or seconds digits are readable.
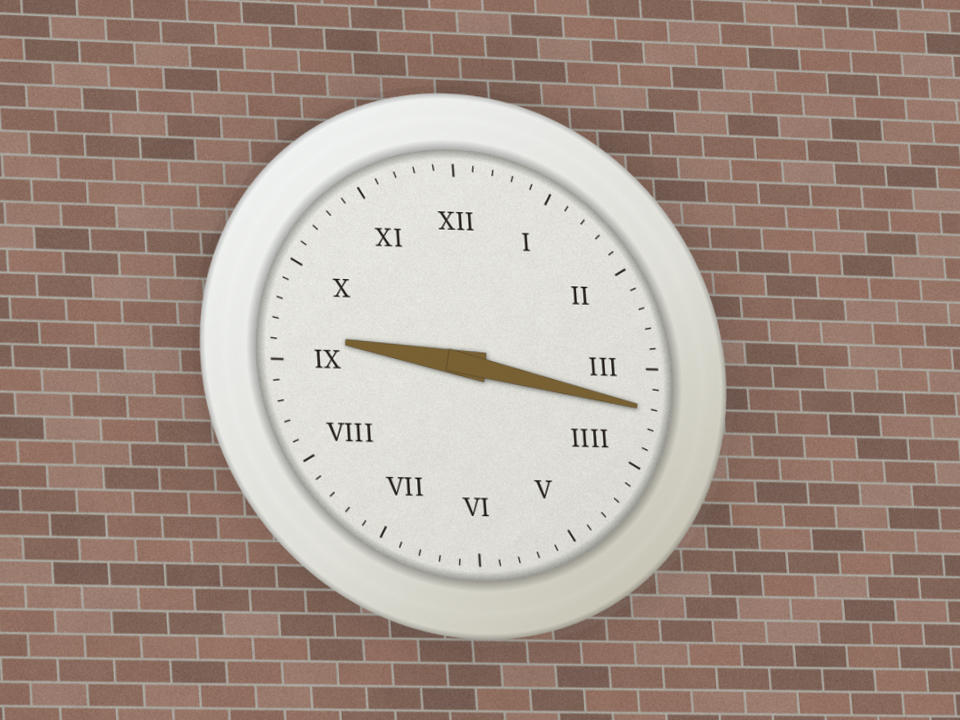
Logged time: 9:17
